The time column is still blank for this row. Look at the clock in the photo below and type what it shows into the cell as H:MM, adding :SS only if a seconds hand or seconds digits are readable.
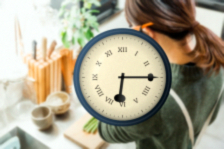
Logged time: 6:15
